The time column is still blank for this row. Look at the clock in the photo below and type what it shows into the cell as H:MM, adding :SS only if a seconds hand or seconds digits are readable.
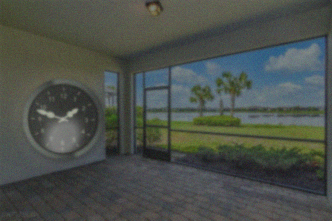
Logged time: 1:48
